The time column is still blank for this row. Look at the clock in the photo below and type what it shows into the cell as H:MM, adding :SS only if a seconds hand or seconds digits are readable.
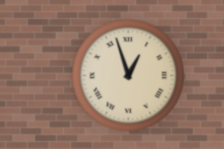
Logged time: 12:57
